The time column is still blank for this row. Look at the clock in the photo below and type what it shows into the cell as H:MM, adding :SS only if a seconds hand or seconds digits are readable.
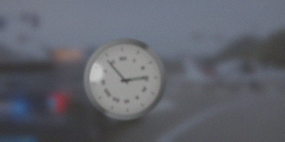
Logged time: 2:54
